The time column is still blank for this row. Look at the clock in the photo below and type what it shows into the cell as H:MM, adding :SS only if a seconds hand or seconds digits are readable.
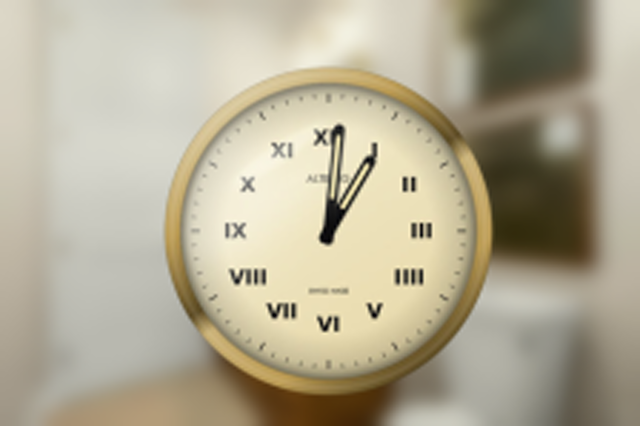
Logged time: 1:01
